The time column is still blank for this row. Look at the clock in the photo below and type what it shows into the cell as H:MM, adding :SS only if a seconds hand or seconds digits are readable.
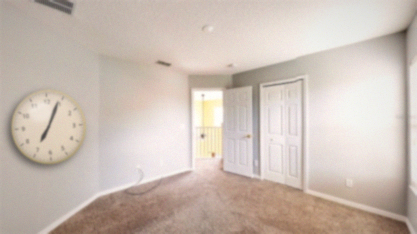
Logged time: 7:04
